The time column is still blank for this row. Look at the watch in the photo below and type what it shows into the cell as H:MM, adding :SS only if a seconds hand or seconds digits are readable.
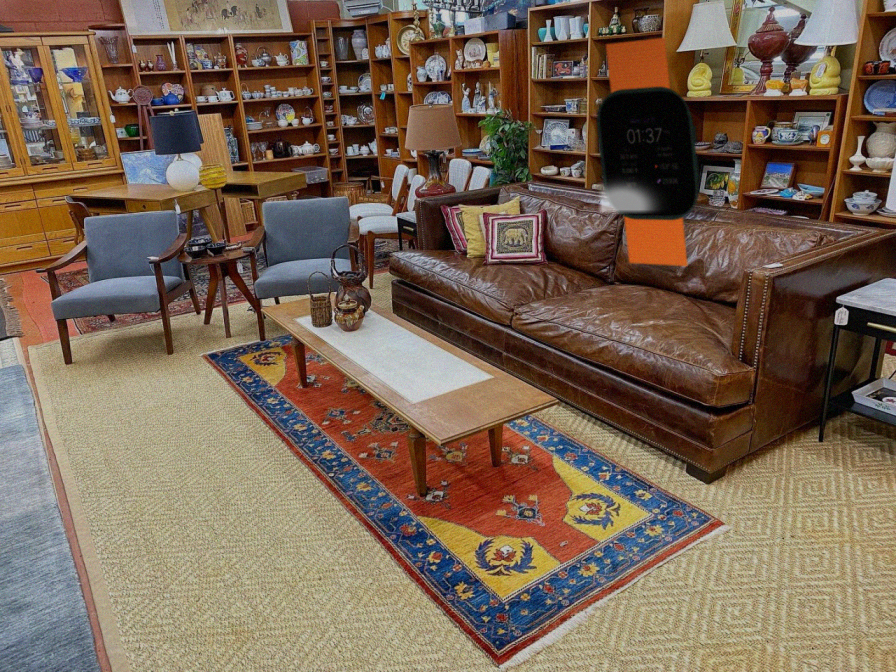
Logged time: 1:37
